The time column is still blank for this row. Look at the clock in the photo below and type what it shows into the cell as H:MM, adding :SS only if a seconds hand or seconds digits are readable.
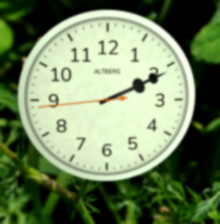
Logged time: 2:10:44
